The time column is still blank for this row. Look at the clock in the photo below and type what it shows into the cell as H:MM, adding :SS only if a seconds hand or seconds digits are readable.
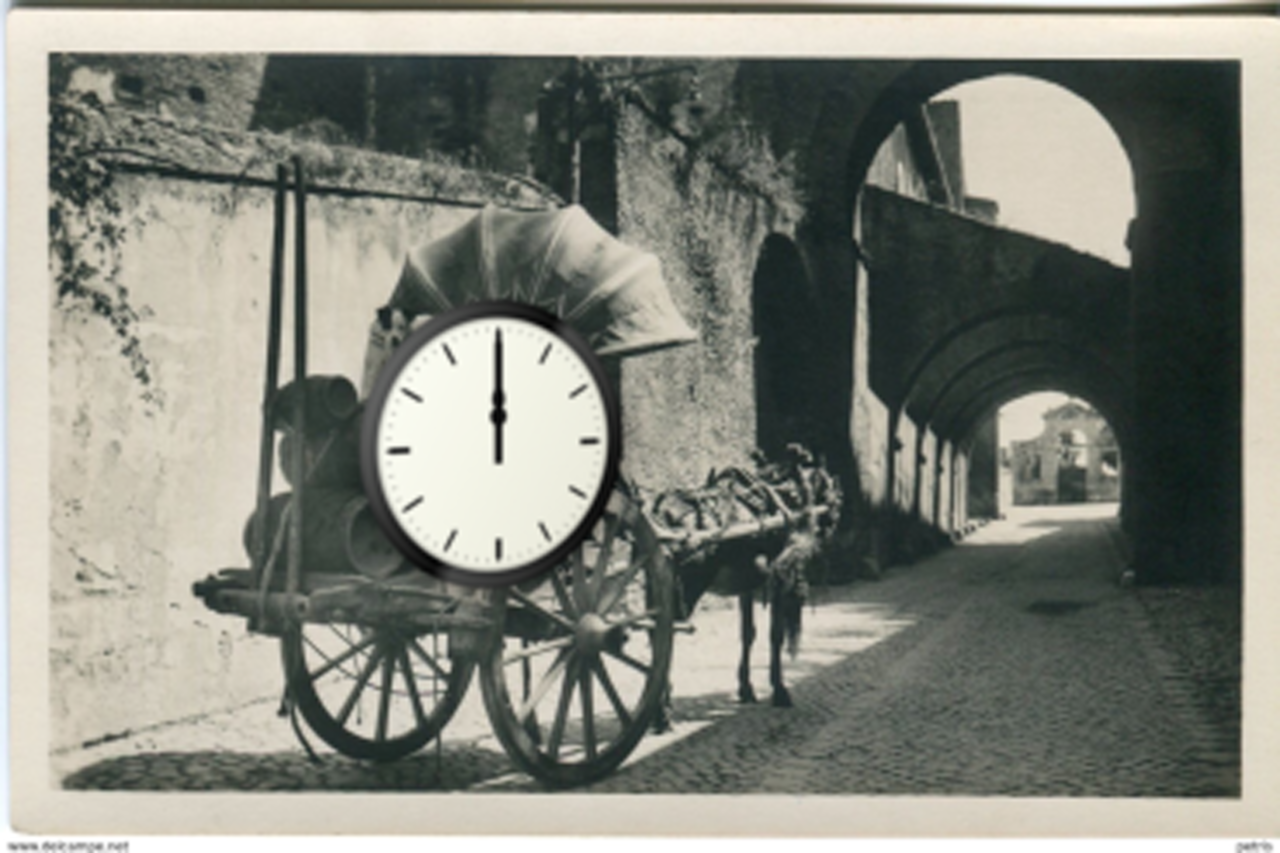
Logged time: 12:00
